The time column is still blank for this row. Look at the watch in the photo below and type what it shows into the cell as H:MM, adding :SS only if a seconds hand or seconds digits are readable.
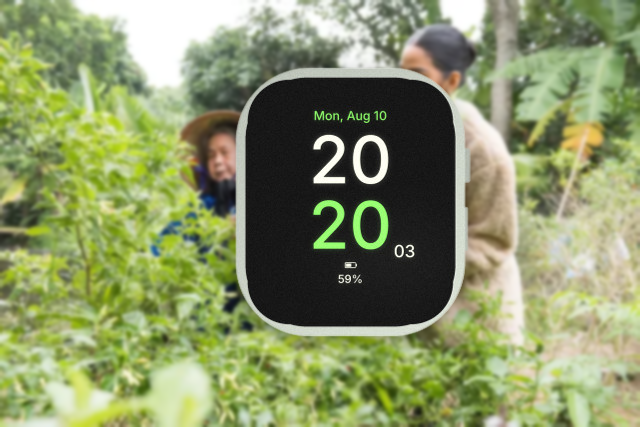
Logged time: 20:20:03
